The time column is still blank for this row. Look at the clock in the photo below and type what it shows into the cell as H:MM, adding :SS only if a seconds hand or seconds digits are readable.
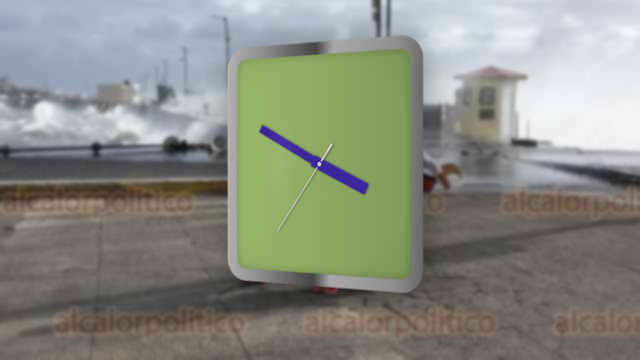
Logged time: 3:49:36
